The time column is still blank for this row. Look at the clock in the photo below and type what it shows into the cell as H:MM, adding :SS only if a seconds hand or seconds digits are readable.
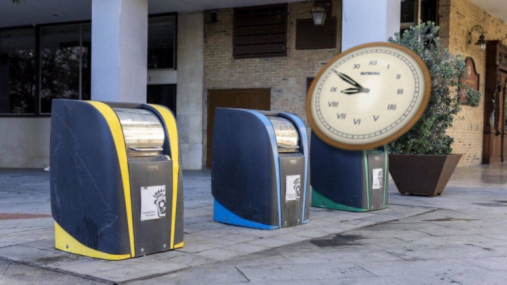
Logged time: 8:50
